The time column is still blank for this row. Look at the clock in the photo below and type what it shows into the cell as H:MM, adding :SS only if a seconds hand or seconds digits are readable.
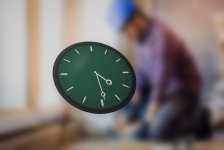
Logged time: 4:29
